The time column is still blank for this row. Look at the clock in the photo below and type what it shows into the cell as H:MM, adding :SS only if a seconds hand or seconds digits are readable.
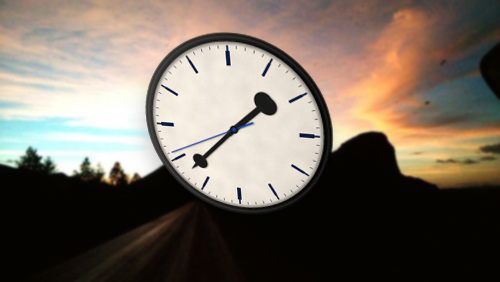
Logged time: 1:37:41
